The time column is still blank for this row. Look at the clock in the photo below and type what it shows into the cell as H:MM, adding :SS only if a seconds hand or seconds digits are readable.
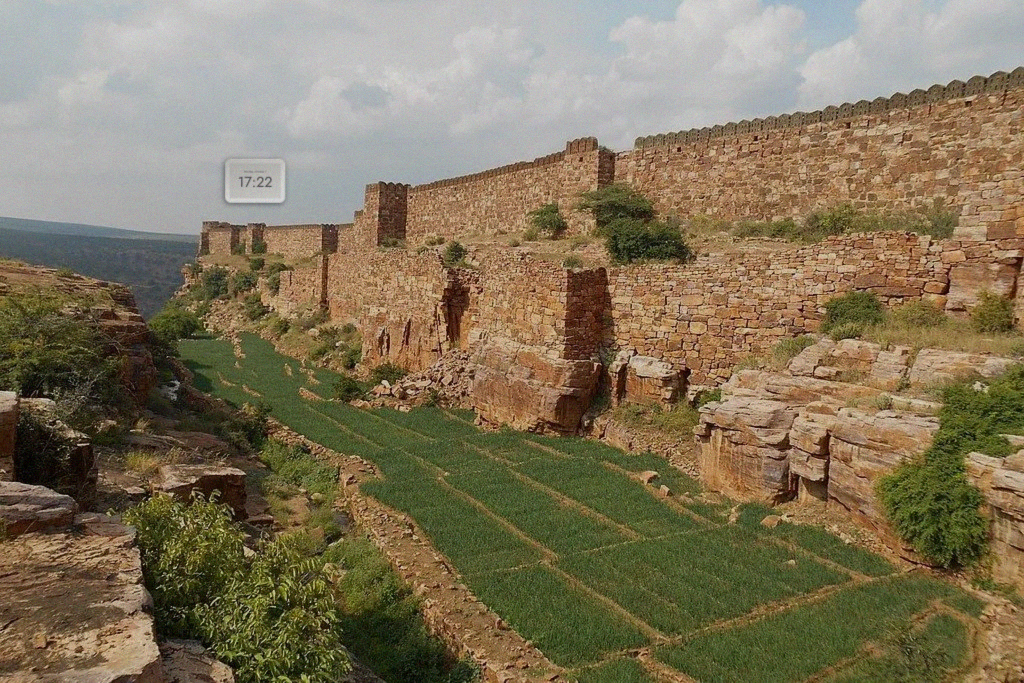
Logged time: 17:22
